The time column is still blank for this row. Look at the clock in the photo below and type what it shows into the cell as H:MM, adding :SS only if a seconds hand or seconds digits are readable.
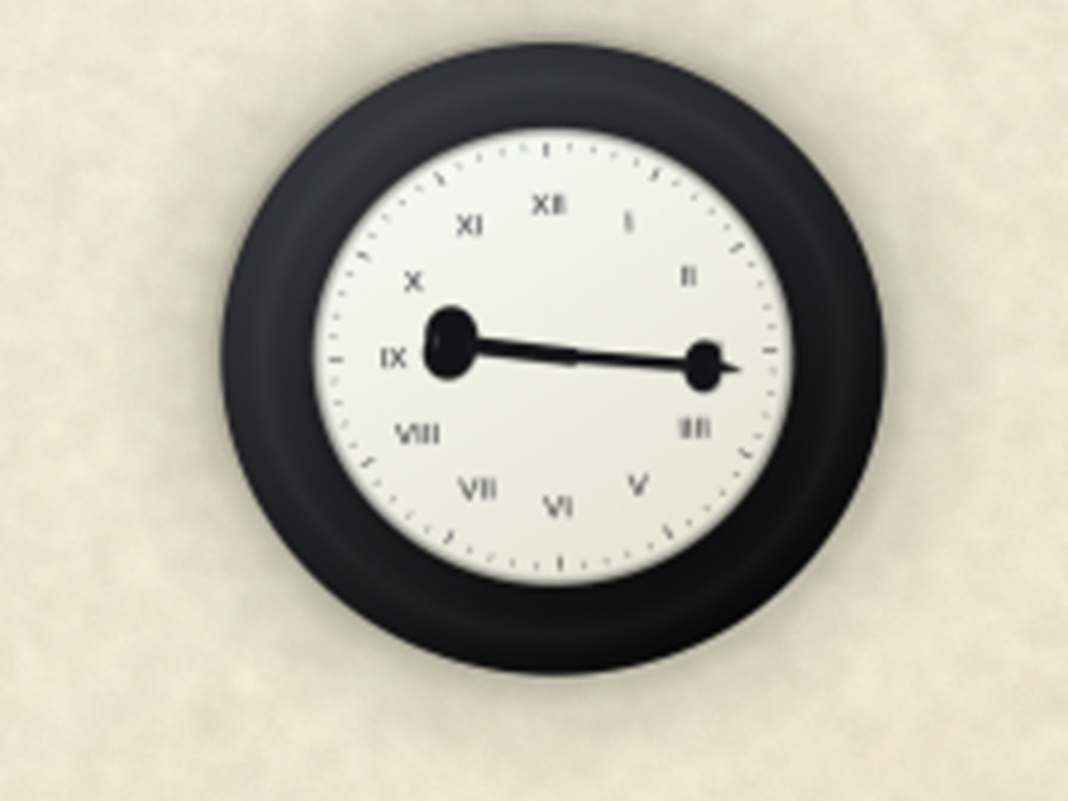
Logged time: 9:16
